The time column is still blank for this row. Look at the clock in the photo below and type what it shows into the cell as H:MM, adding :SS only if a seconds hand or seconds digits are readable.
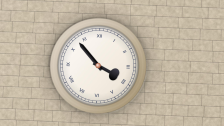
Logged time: 3:53
